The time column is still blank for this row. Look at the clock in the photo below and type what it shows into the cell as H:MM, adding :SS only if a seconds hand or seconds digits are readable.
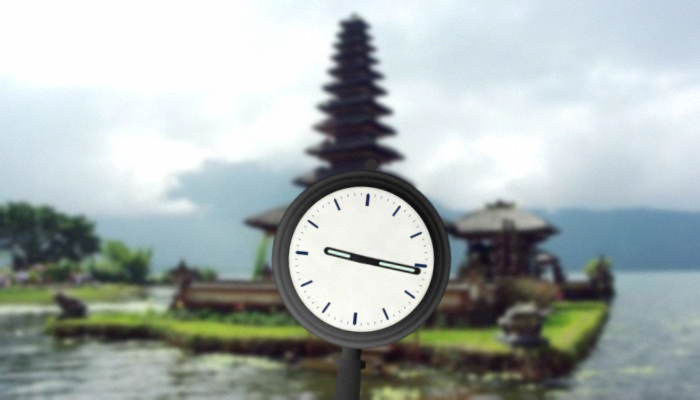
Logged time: 9:16
